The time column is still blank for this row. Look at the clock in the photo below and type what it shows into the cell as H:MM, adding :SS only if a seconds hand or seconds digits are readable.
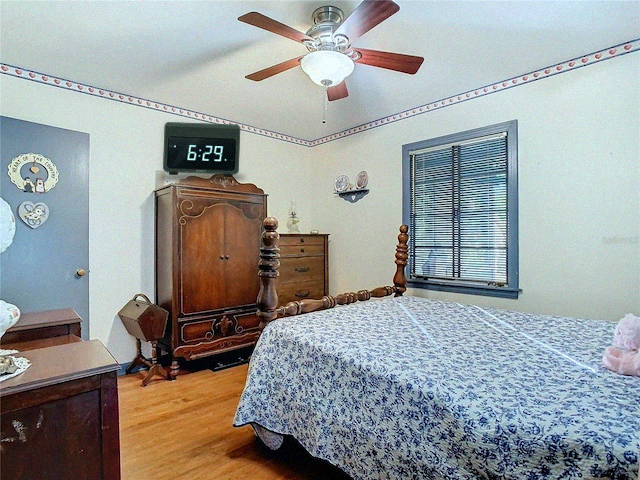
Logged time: 6:29
